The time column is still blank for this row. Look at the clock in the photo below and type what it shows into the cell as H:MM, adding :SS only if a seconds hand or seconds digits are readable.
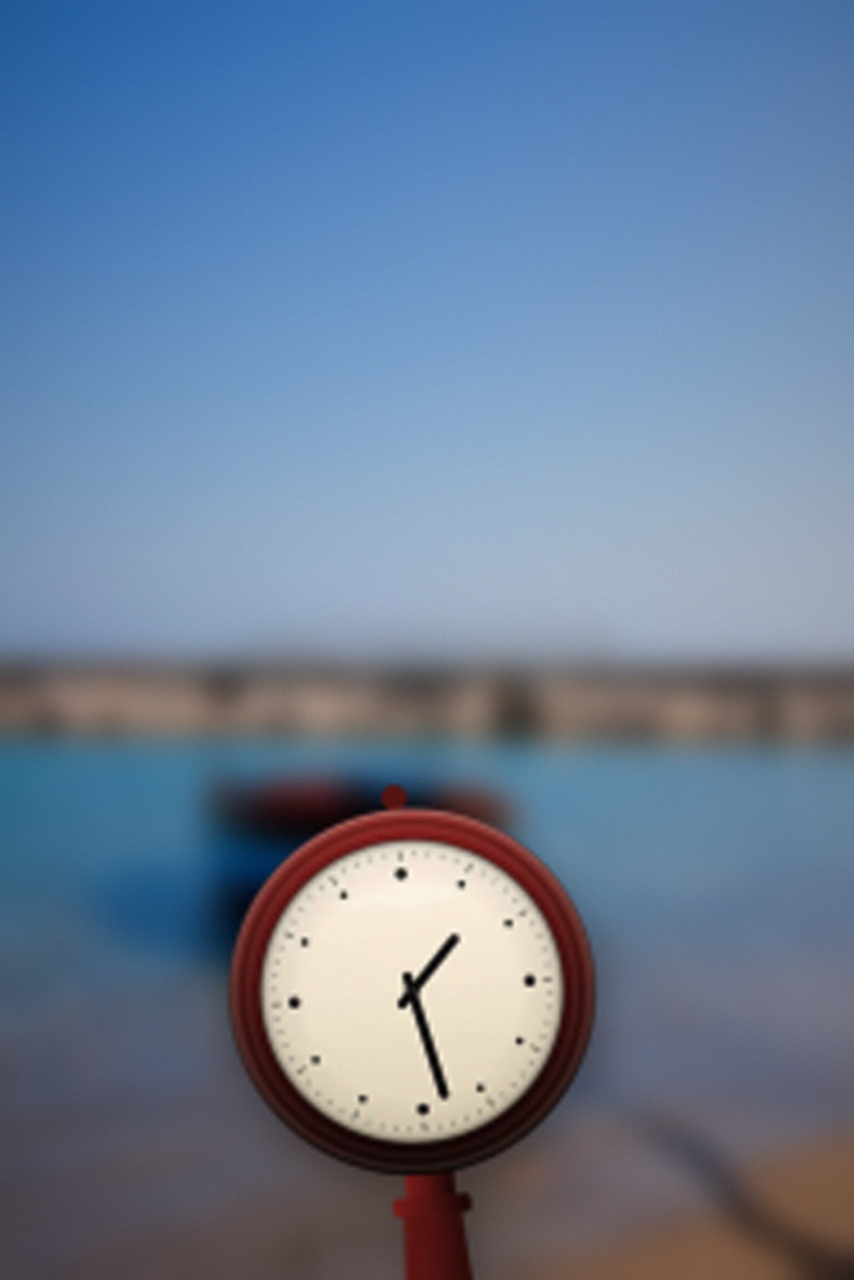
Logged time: 1:28
